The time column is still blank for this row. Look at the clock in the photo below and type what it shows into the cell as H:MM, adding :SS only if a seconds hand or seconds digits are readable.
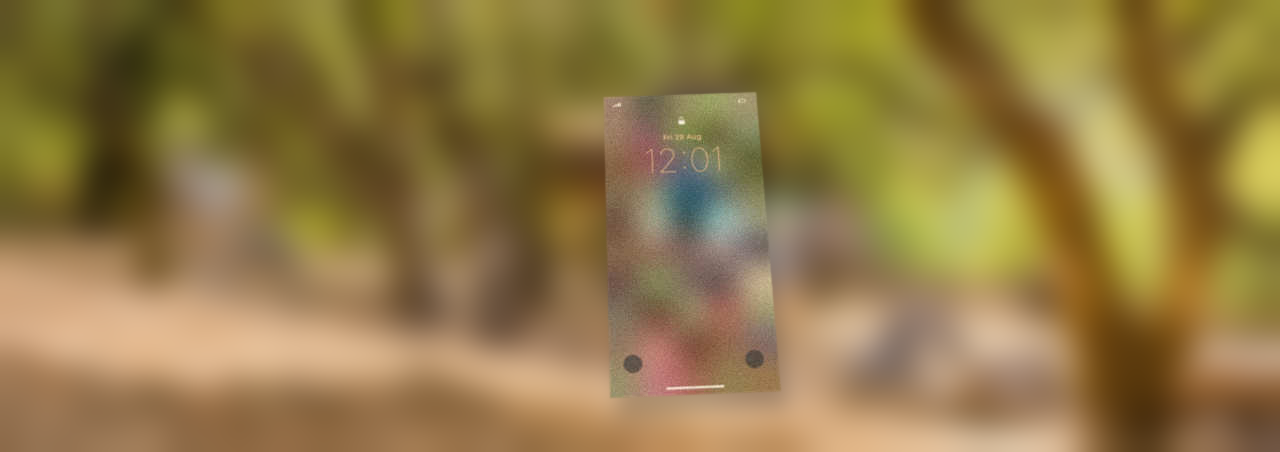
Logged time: 12:01
